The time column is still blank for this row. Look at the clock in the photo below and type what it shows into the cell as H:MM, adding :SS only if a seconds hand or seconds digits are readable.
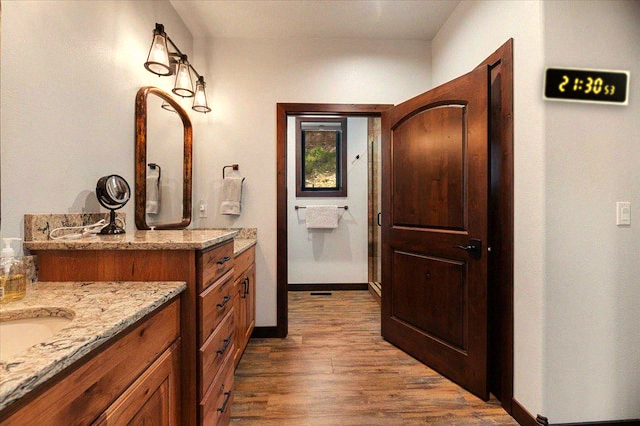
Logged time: 21:30
